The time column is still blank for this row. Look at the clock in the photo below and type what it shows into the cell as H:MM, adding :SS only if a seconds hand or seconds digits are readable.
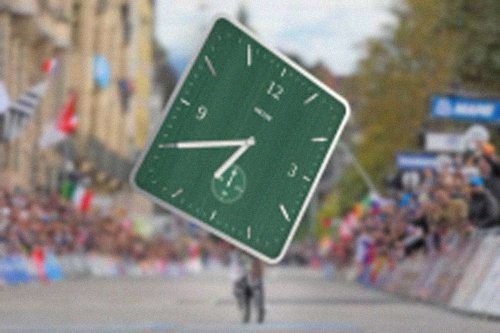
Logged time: 6:40
